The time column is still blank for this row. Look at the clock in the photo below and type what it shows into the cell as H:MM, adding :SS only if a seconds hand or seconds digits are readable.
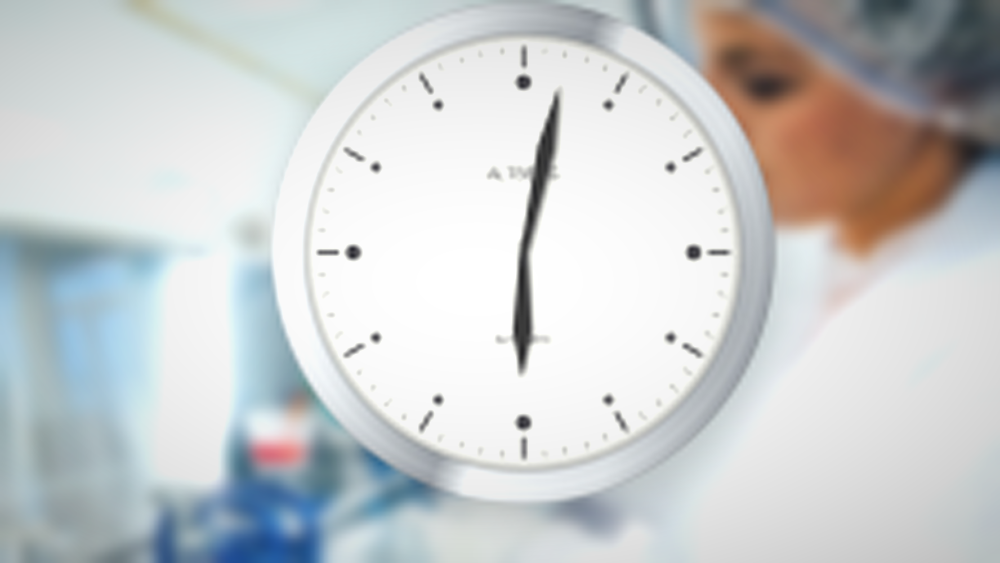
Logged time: 6:02
